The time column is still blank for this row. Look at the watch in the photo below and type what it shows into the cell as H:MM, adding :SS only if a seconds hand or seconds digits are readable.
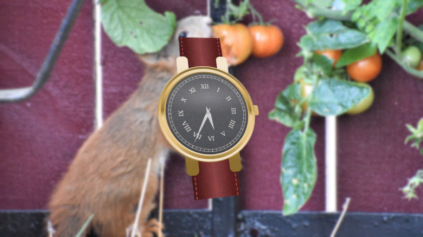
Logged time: 5:35
